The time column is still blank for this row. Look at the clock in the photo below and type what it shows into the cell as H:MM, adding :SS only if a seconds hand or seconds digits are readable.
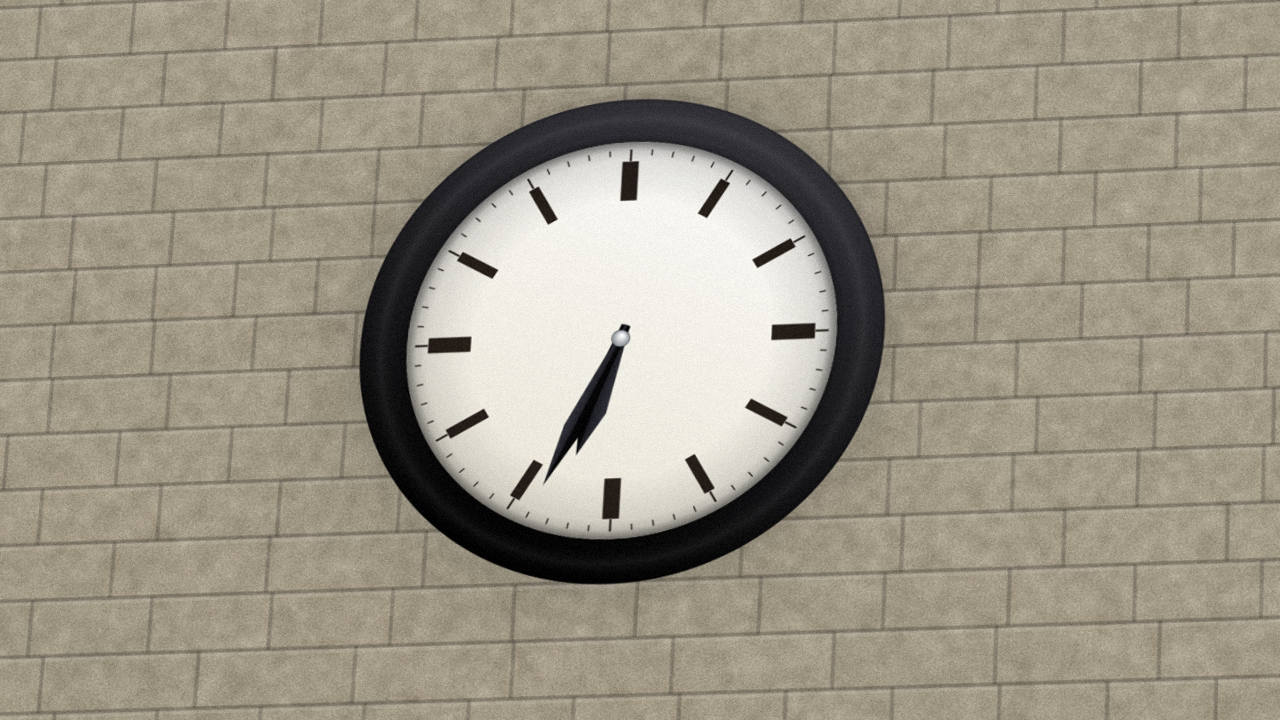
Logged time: 6:34
